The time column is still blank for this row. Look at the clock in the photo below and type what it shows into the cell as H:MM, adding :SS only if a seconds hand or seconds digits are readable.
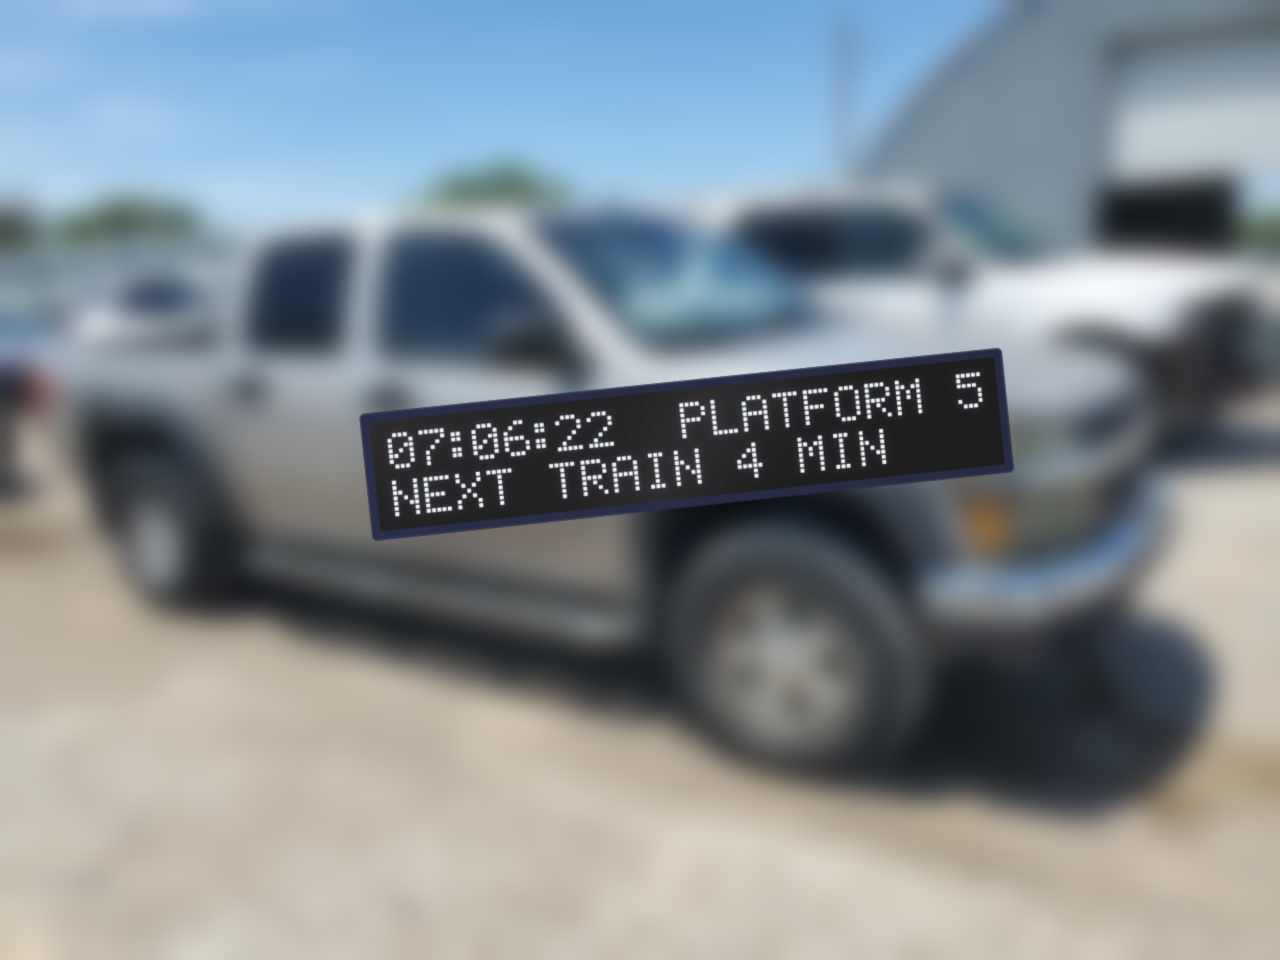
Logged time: 7:06:22
